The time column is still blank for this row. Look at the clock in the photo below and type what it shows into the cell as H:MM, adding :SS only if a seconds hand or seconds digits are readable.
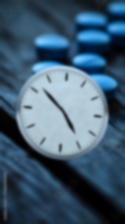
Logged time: 4:52
